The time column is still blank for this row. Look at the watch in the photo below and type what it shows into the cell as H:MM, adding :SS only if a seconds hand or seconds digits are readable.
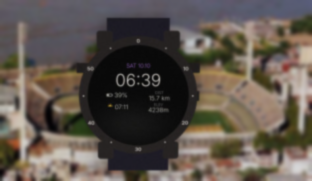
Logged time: 6:39
